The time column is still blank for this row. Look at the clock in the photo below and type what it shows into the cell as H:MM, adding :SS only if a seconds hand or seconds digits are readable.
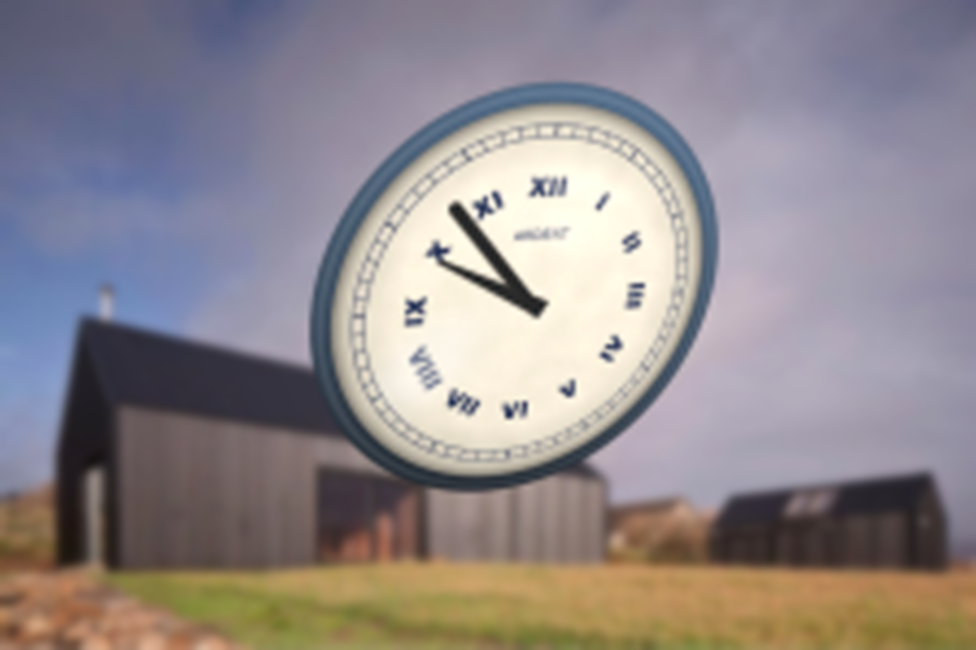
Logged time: 9:53
